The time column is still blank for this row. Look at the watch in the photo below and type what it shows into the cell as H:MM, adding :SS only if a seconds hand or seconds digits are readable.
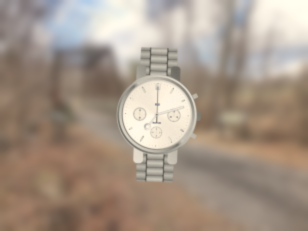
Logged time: 7:12
